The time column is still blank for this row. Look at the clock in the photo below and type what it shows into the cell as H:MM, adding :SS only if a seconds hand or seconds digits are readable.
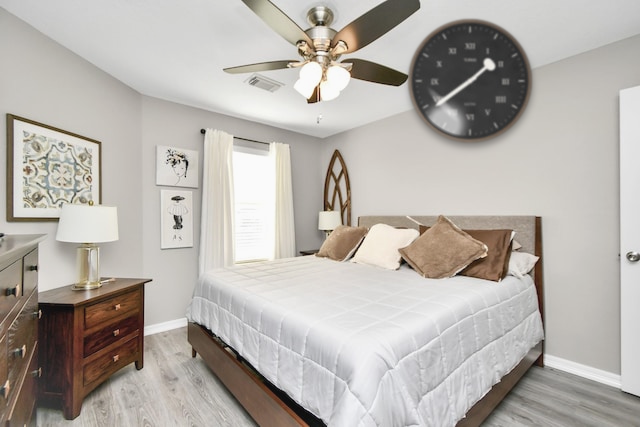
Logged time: 1:39
